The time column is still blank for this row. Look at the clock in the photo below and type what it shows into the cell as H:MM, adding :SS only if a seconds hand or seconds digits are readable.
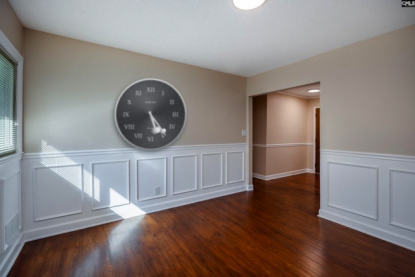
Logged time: 5:24
